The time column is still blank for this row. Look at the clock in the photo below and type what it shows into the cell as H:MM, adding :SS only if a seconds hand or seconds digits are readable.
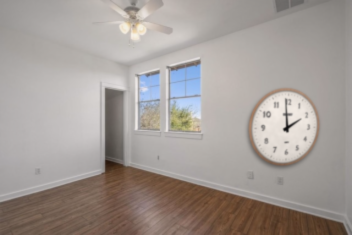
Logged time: 1:59
